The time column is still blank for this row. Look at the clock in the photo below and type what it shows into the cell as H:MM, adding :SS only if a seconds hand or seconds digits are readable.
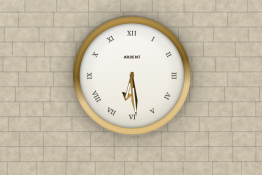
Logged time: 6:29
